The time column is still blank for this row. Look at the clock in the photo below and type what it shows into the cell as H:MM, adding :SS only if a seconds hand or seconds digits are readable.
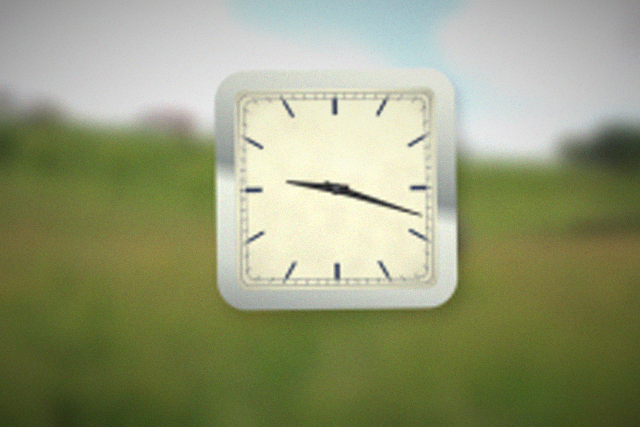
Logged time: 9:18
